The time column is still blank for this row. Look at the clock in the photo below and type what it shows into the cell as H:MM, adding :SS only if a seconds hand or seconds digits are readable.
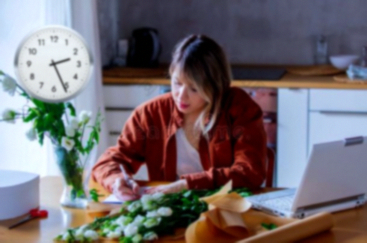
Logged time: 2:26
